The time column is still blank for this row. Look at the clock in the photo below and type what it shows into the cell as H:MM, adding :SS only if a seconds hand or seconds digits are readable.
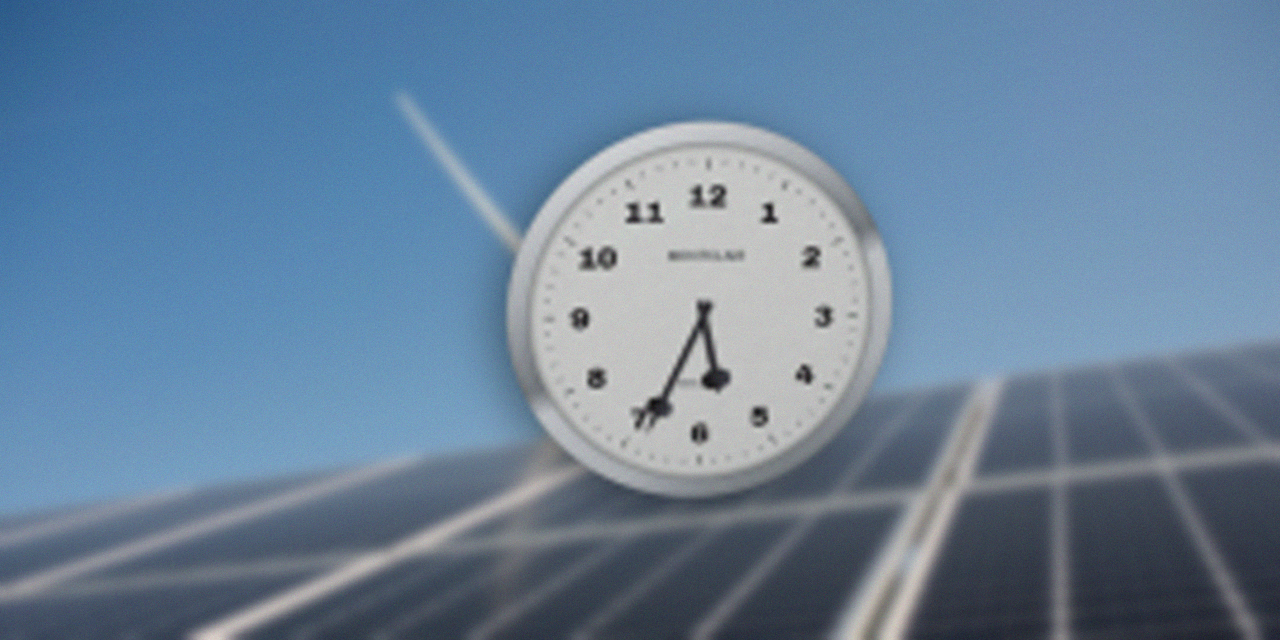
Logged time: 5:34
